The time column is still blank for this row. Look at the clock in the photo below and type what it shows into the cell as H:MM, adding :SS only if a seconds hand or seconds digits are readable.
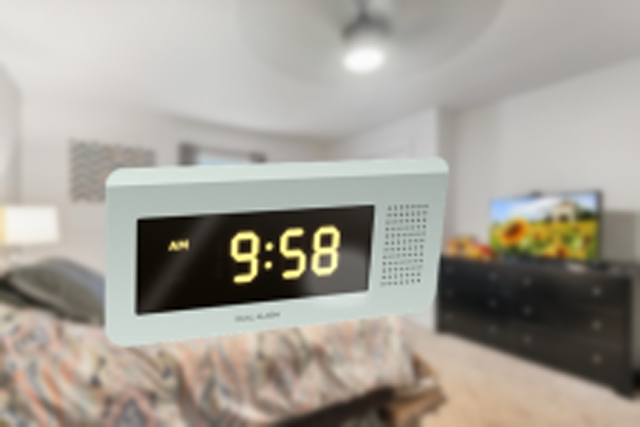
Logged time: 9:58
